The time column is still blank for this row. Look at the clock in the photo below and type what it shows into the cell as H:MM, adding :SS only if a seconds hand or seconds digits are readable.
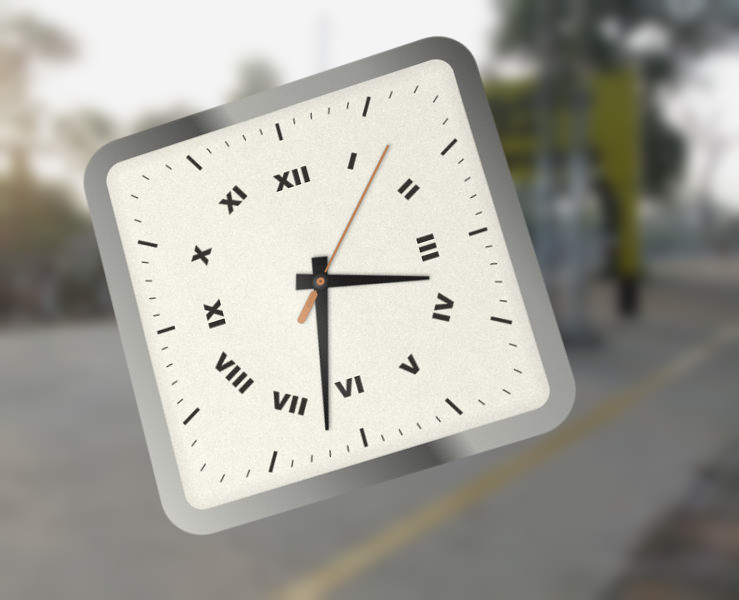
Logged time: 3:32:07
